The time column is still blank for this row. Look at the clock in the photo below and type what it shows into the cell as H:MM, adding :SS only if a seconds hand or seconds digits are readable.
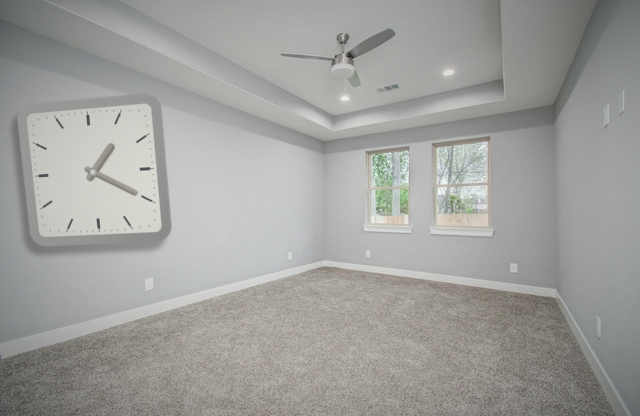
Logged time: 1:20
